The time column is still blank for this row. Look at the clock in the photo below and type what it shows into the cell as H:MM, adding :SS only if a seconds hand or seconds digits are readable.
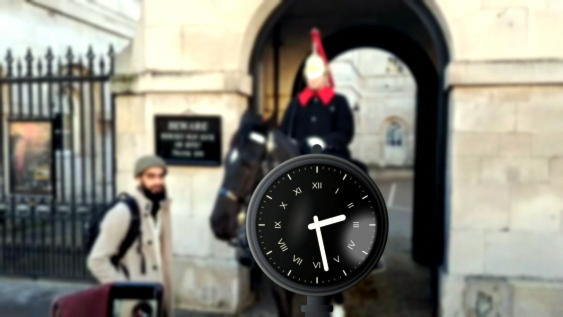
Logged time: 2:28
